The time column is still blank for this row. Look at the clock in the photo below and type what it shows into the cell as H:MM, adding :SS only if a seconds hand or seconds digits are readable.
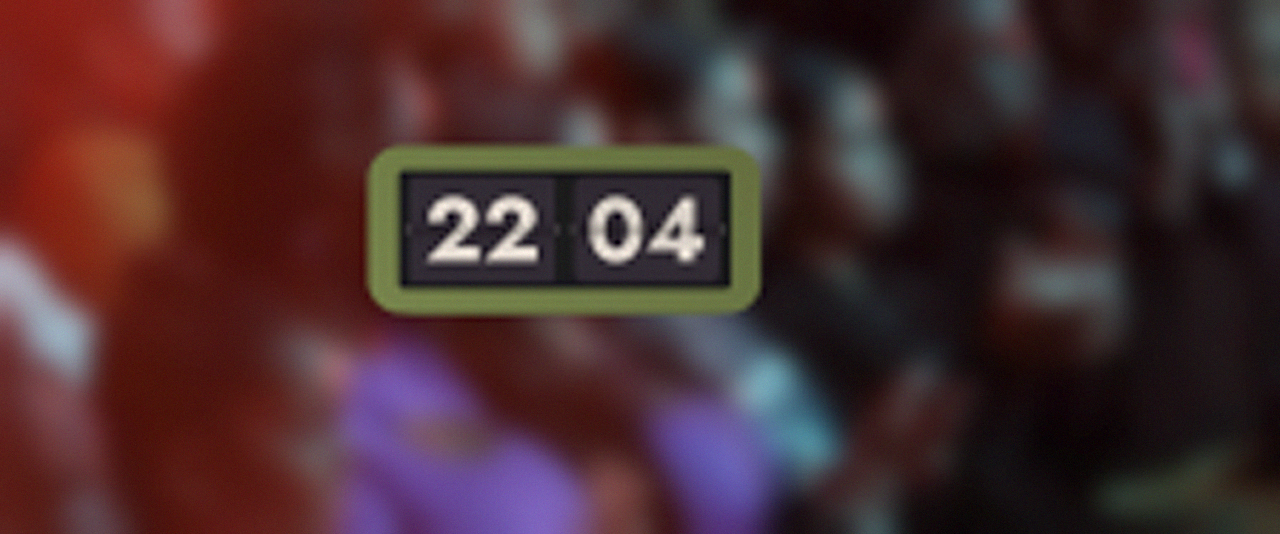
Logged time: 22:04
